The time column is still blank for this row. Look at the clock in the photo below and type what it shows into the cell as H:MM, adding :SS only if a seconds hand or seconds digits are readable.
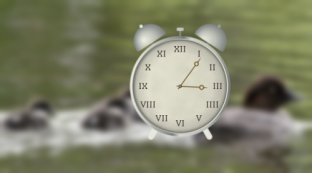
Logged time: 3:06
